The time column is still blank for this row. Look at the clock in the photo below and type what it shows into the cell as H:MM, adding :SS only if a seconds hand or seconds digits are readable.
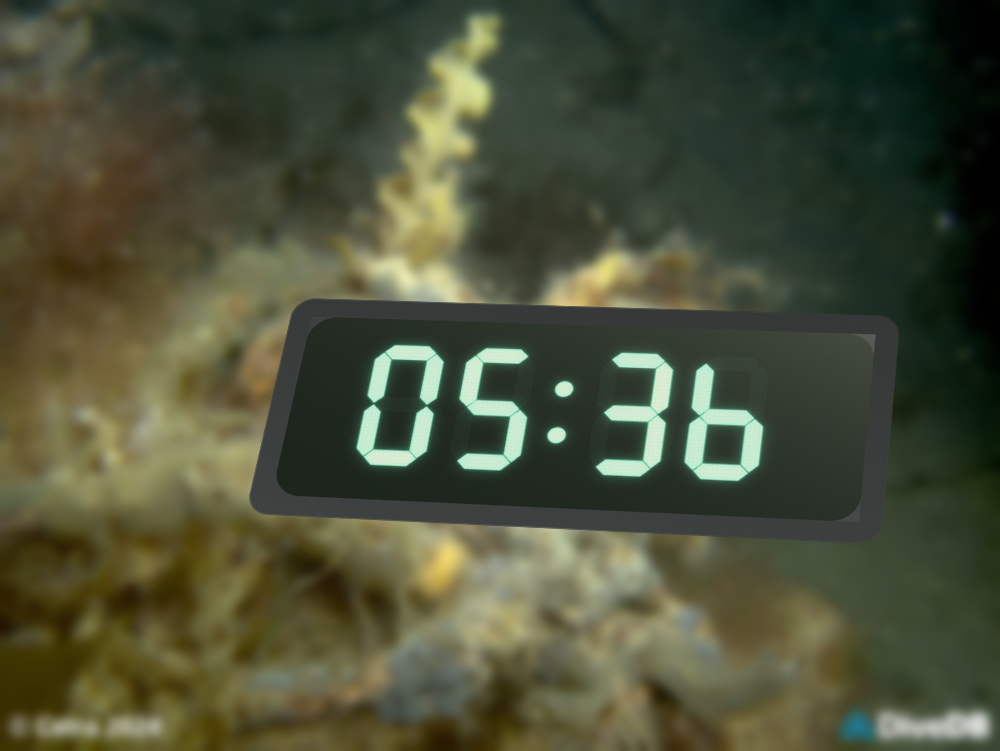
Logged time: 5:36
